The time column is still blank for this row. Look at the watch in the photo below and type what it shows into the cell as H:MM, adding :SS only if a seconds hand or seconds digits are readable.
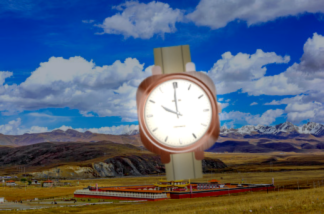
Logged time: 10:00
